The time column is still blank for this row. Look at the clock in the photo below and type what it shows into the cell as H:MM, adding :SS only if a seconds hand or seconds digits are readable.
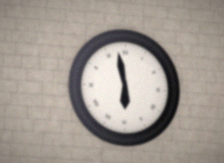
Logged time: 5:58
